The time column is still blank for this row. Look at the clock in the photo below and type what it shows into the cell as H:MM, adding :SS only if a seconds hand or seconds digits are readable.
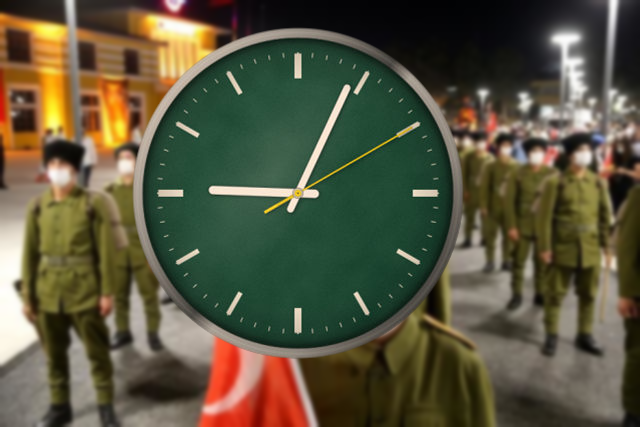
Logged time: 9:04:10
